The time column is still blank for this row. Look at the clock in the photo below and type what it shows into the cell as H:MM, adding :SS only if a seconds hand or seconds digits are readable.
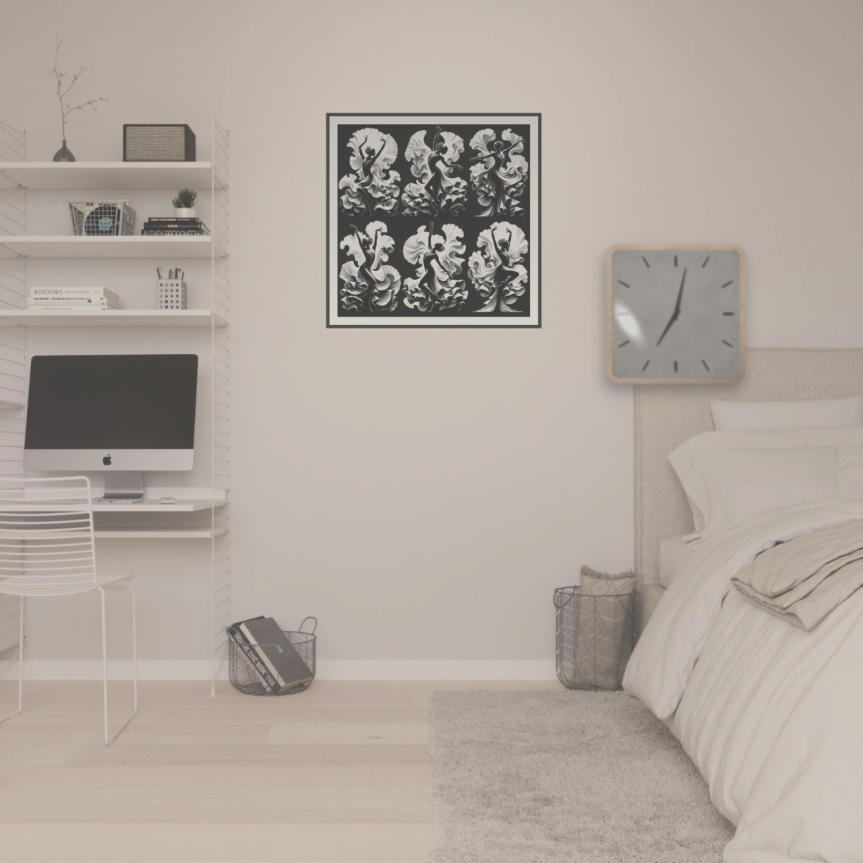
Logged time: 7:02
